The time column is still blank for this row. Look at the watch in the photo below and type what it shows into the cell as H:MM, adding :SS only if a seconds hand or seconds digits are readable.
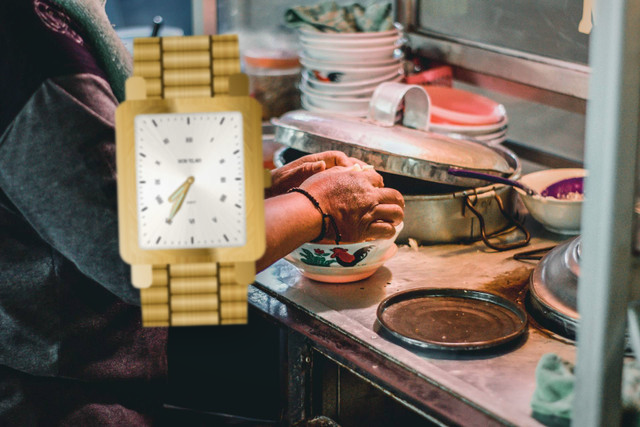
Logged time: 7:35
